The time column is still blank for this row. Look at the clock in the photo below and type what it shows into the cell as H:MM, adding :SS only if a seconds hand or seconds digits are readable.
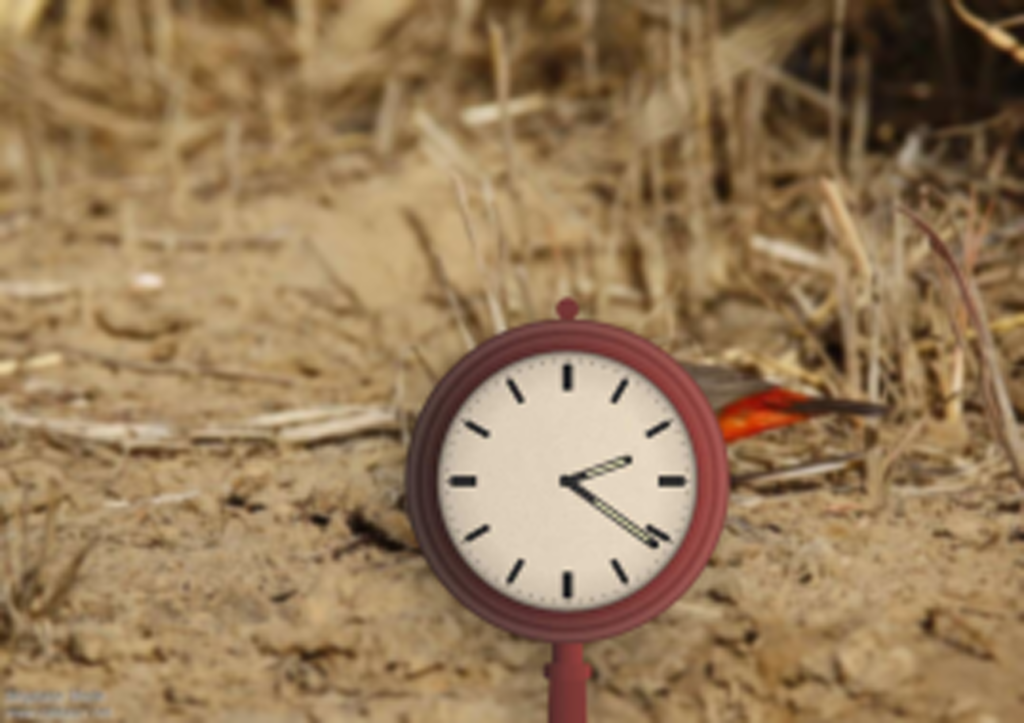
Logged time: 2:21
